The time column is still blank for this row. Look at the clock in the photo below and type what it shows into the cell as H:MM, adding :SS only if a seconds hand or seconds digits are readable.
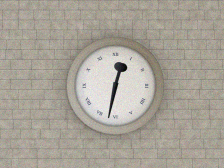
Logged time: 12:32
